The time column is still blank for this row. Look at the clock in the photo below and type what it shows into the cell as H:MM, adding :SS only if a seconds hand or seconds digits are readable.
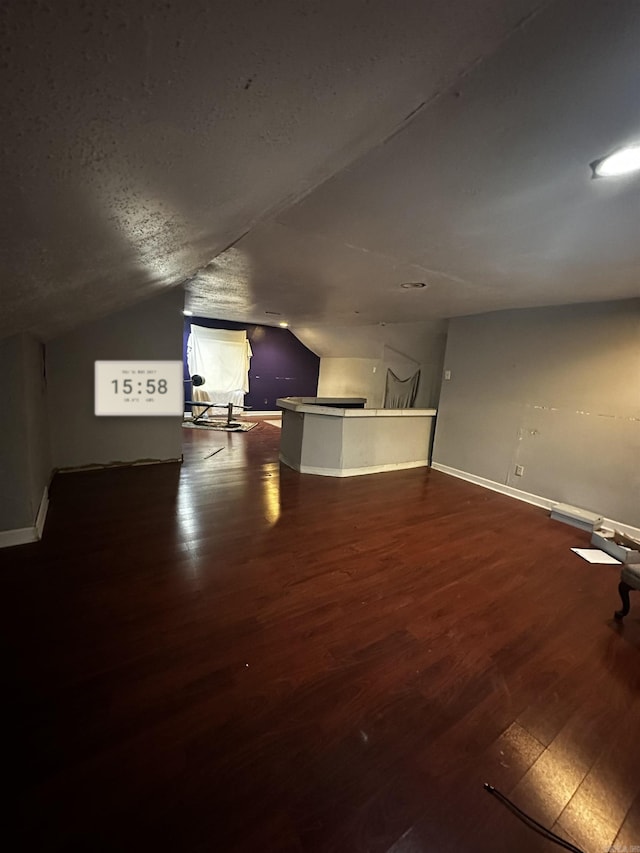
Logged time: 15:58
